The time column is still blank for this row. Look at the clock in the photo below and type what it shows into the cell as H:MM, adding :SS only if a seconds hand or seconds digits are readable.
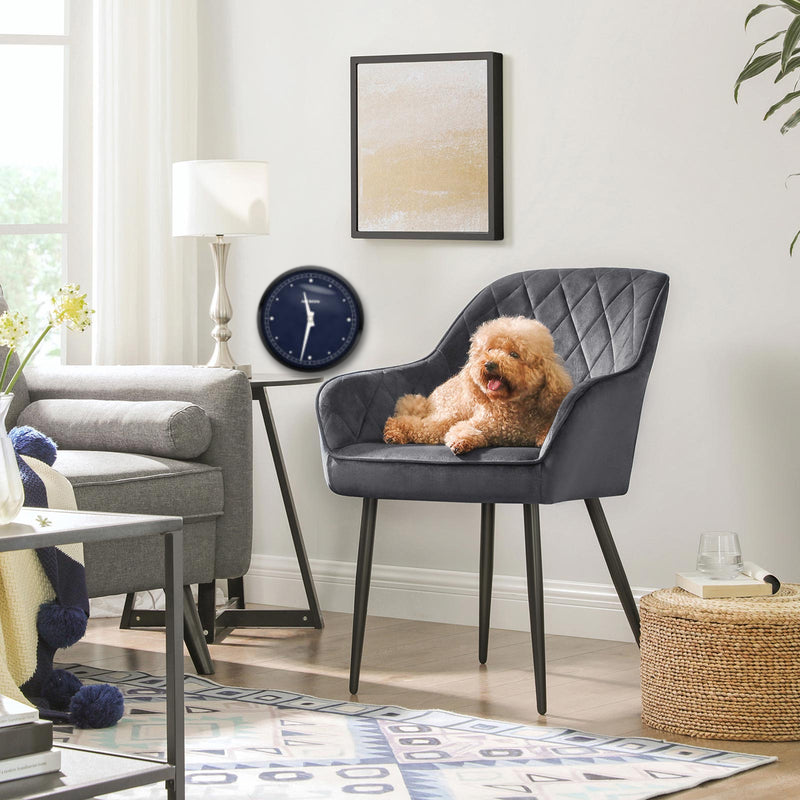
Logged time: 11:32
